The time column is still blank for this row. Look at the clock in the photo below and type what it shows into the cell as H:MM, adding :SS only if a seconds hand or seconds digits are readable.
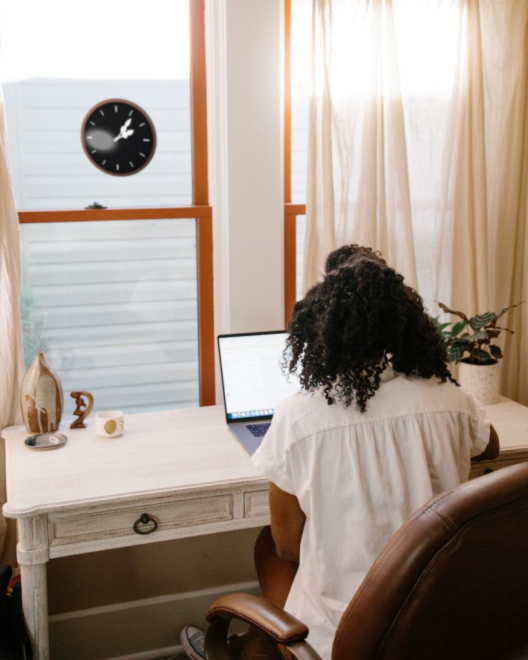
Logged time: 2:06
